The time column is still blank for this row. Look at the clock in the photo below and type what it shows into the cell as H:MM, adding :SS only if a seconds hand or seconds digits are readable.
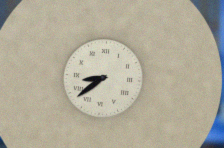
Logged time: 8:38
